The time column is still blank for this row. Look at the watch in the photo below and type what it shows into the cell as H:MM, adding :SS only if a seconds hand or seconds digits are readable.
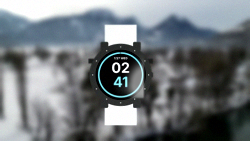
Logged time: 2:41
